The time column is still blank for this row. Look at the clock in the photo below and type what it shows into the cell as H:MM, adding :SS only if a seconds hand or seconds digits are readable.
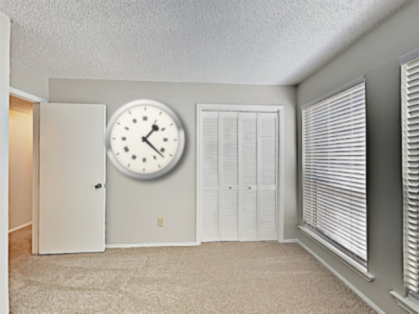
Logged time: 1:22
